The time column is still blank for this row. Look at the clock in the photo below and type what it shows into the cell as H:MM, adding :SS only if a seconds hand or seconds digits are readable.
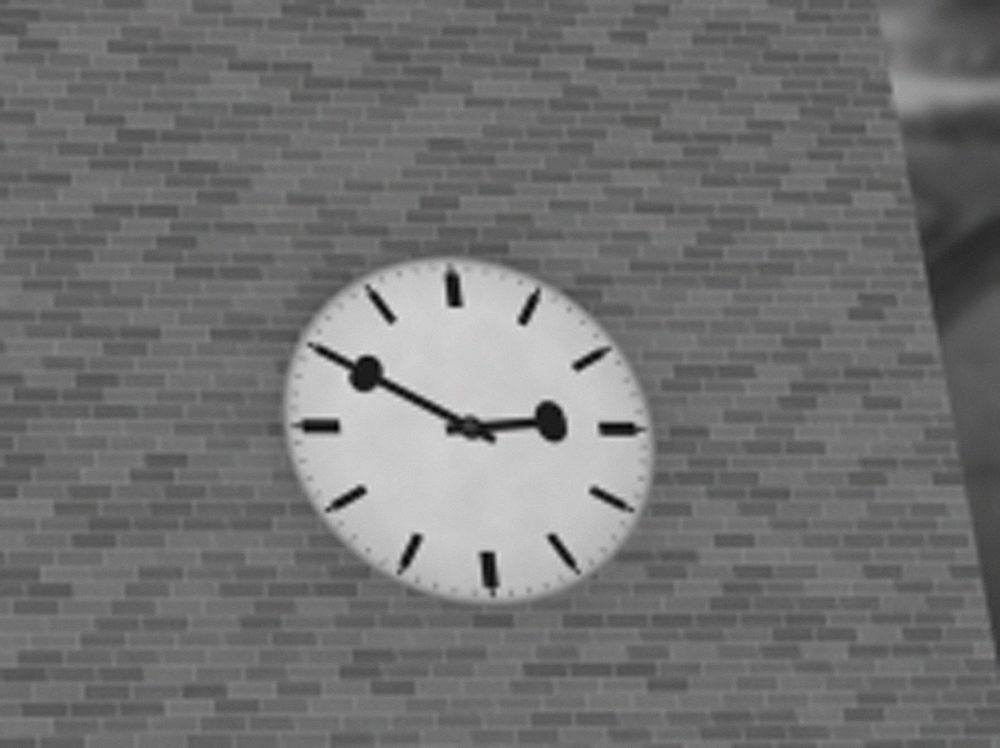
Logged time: 2:50
